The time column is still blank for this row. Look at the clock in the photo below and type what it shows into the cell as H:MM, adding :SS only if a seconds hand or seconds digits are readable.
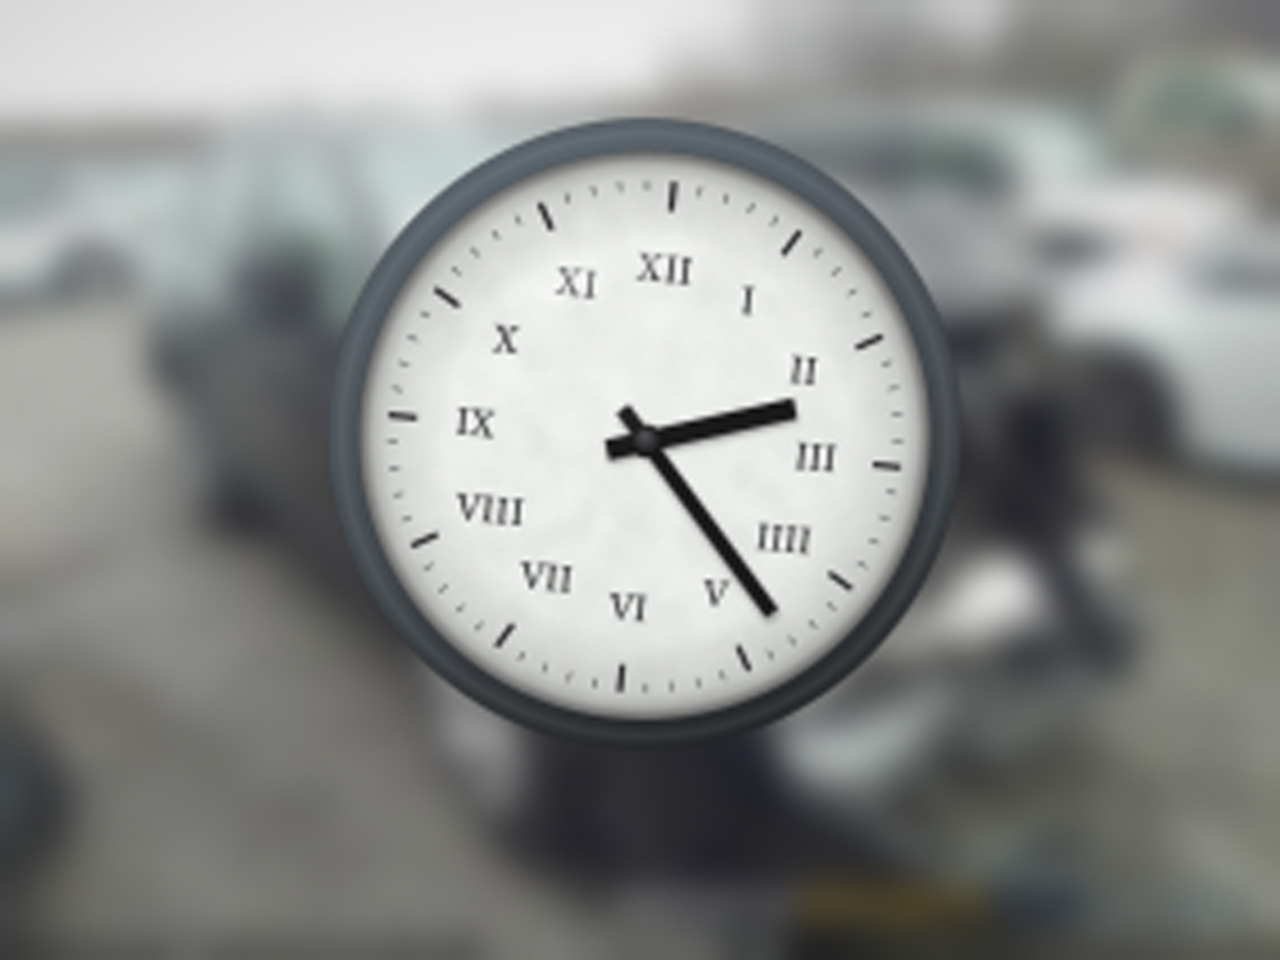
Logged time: 2:23
